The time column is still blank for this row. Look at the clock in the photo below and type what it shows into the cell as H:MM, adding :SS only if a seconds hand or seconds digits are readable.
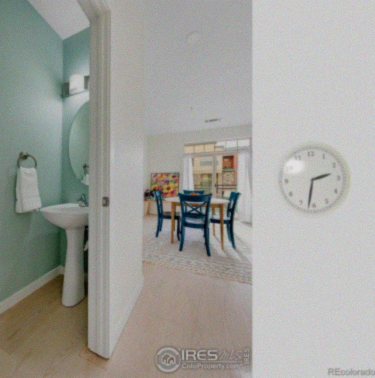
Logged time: 2:32
